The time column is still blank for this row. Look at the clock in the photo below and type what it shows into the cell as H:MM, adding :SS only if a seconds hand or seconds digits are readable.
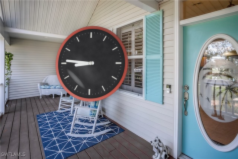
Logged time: 8:46
